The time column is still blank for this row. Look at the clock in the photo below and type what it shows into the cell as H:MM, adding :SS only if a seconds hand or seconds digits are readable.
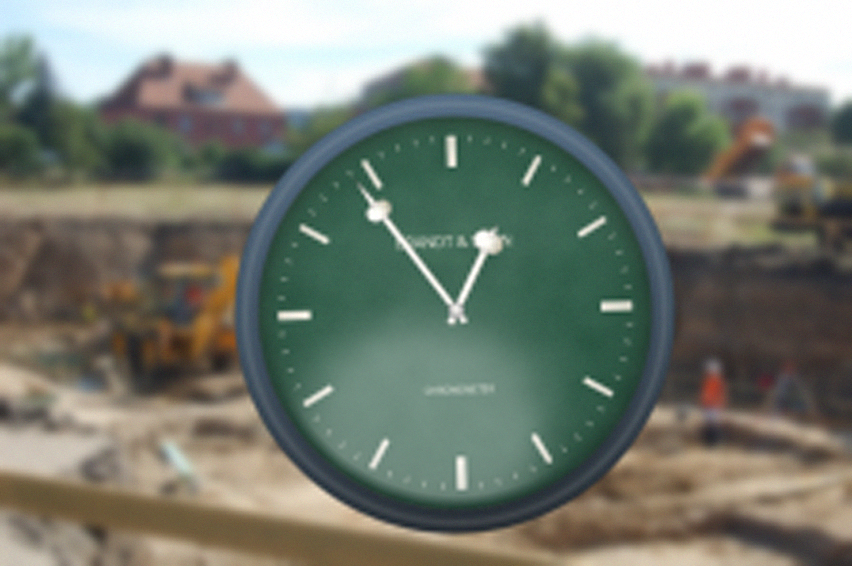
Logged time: 12:54
